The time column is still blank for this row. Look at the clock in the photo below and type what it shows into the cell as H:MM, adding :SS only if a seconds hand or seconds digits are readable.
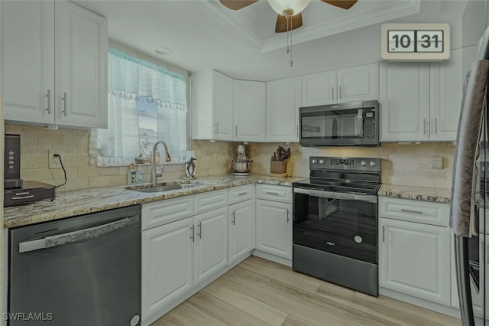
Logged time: 10:31
